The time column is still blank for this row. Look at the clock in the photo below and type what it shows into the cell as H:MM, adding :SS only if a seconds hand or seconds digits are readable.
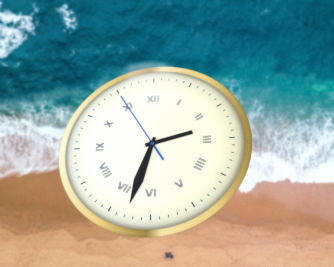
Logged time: 2:32:55
